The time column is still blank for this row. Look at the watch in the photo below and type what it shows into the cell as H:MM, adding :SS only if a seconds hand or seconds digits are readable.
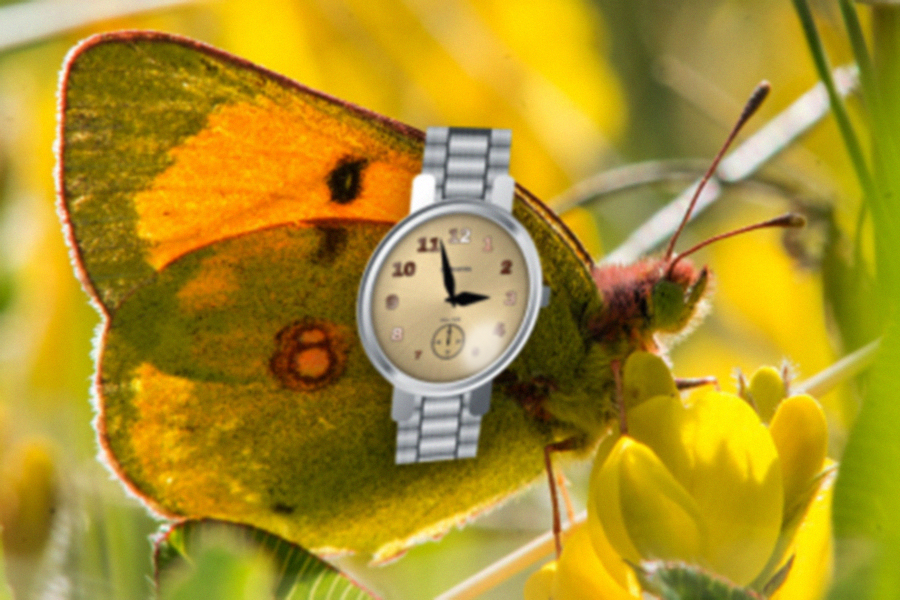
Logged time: 2:57
